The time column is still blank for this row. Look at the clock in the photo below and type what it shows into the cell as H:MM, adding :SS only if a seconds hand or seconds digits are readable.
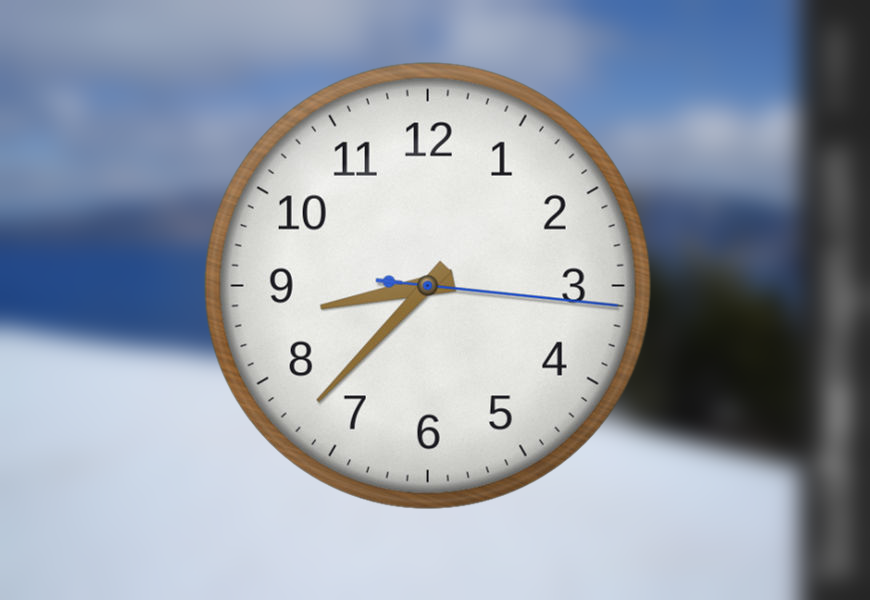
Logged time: 8:37:16
